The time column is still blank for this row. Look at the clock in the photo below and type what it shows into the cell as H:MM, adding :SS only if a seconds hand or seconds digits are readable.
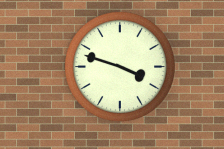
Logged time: 3:48
